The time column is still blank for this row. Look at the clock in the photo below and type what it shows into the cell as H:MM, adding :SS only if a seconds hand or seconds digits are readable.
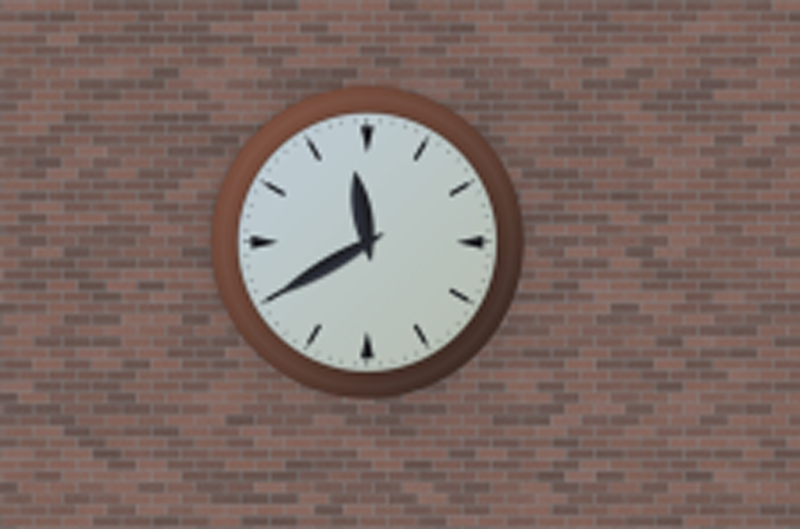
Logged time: 11:40
